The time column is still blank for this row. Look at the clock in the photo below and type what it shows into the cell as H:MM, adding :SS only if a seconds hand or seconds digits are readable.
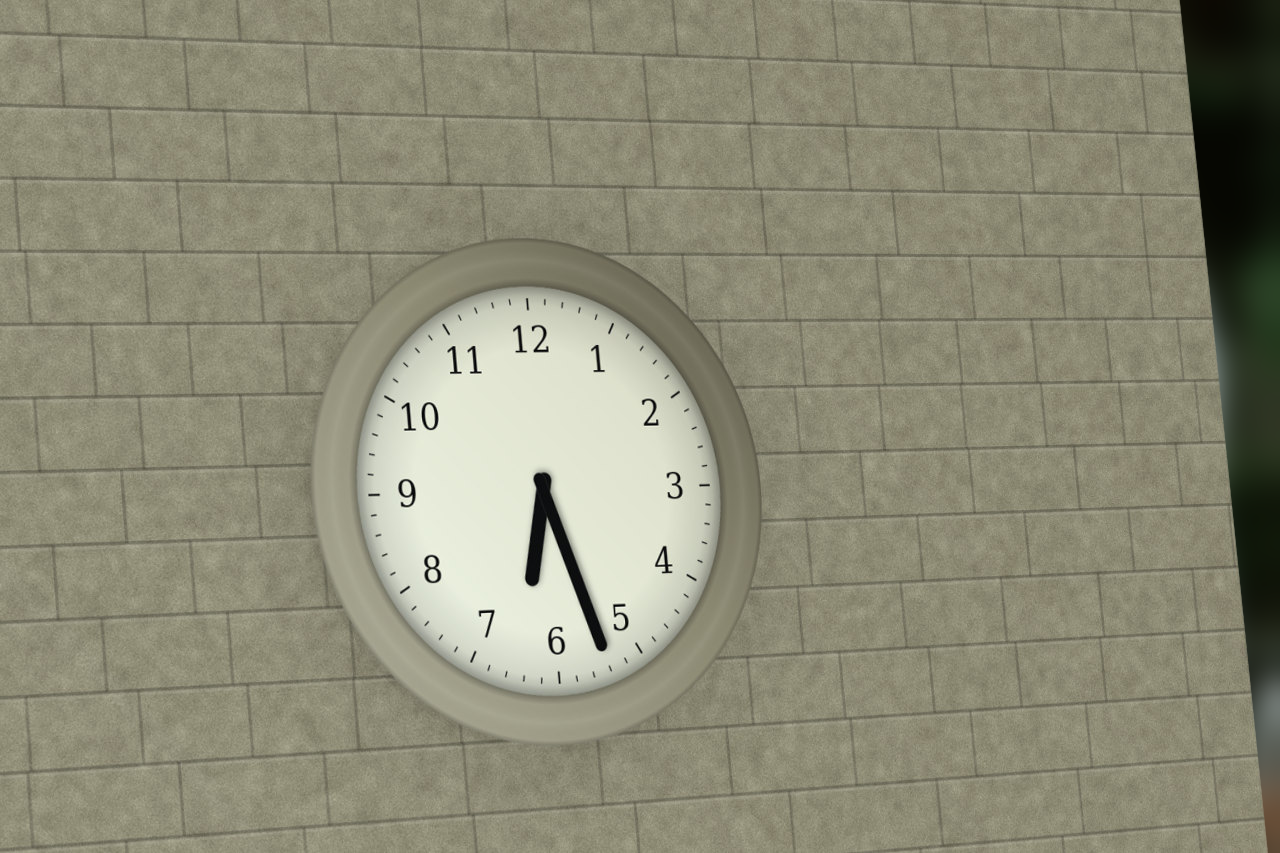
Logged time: 6:27
